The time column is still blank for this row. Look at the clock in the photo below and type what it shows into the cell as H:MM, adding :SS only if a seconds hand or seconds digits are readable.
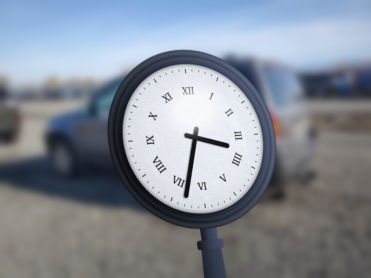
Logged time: 3:33
